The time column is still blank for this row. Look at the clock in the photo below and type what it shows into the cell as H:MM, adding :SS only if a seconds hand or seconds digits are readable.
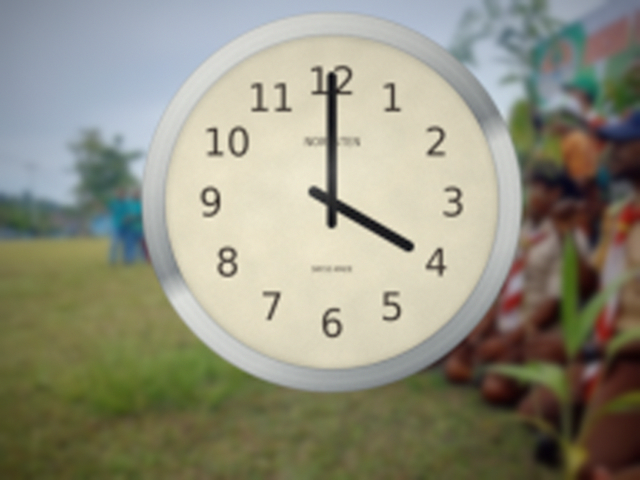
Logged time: 4:00
